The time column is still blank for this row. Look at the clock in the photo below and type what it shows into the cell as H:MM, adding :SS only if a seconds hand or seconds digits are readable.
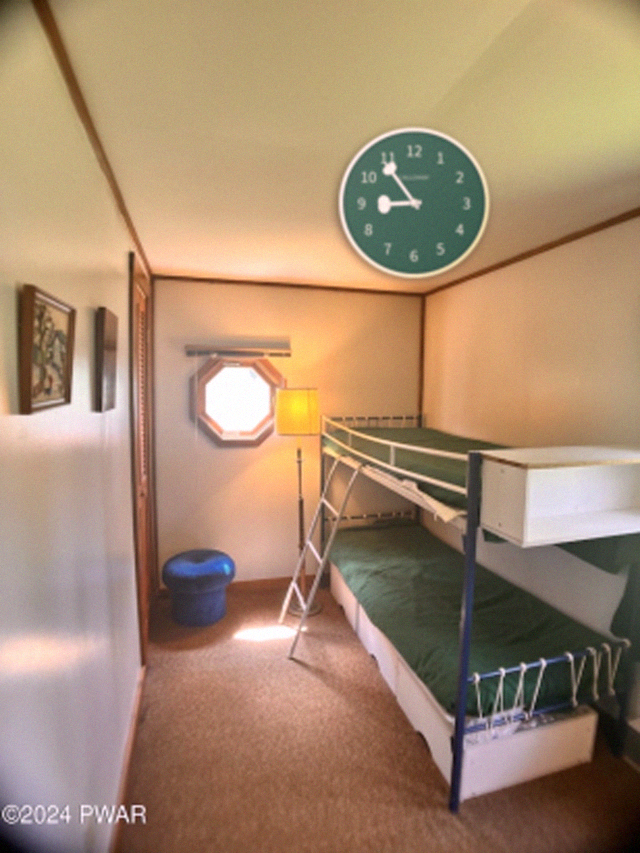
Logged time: 8:54
